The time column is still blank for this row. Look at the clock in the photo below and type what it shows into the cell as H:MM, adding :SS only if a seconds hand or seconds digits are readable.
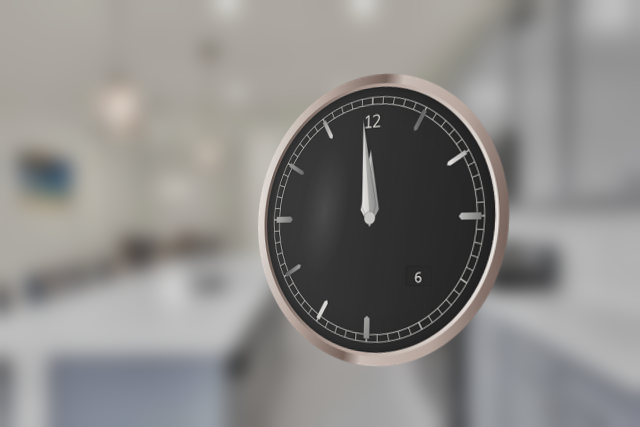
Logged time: 11:59
